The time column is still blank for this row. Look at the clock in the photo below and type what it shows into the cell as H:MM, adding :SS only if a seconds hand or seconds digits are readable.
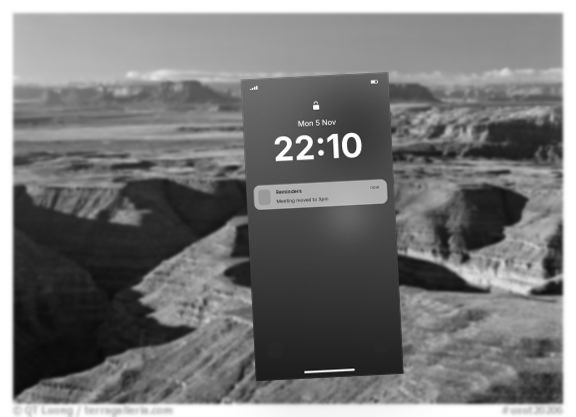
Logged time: 22:10
